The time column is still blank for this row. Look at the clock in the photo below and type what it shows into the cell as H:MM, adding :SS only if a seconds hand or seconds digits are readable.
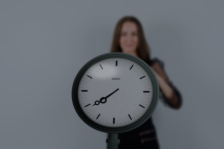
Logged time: 7:39
